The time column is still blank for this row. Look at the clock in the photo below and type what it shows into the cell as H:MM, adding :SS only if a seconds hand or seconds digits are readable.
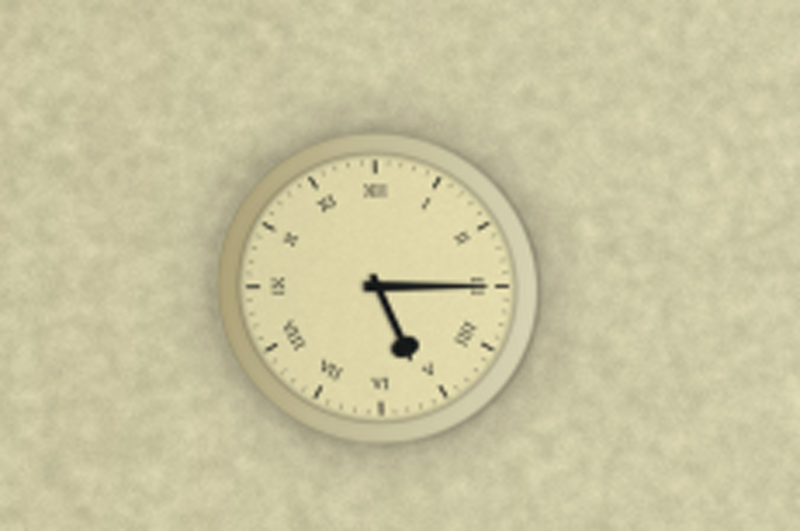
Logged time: 5:15
